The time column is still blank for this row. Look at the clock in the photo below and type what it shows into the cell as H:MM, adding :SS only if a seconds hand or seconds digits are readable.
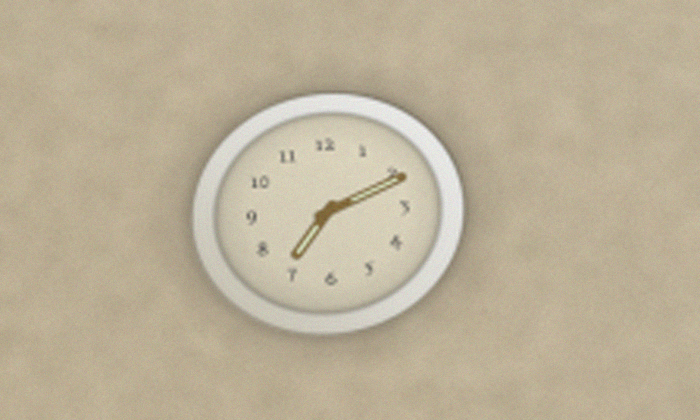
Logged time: 7:11
